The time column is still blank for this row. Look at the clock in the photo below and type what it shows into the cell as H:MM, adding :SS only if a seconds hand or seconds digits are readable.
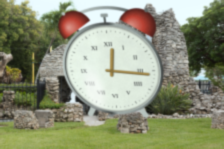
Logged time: 12:16
